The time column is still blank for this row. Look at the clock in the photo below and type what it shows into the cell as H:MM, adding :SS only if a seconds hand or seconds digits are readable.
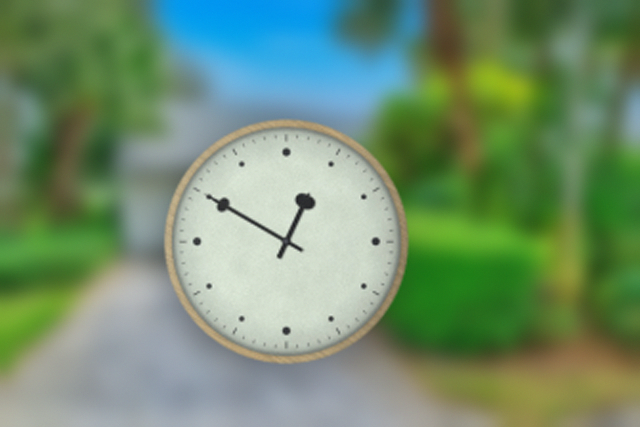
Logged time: 12:50
